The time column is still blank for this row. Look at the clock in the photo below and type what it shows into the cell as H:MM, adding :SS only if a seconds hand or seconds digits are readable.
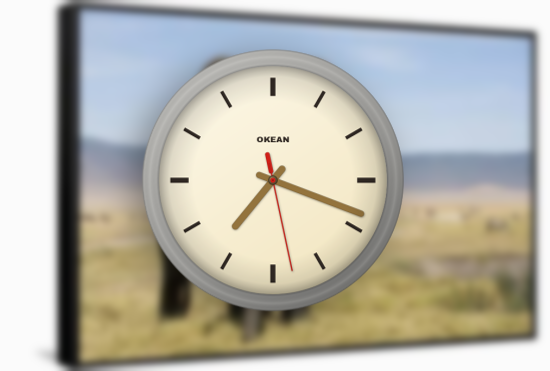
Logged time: 7:18:28
